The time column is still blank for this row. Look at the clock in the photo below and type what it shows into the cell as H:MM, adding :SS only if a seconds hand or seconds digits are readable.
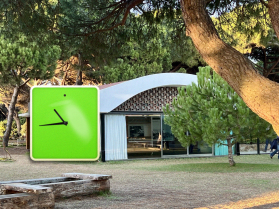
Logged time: 10:44
